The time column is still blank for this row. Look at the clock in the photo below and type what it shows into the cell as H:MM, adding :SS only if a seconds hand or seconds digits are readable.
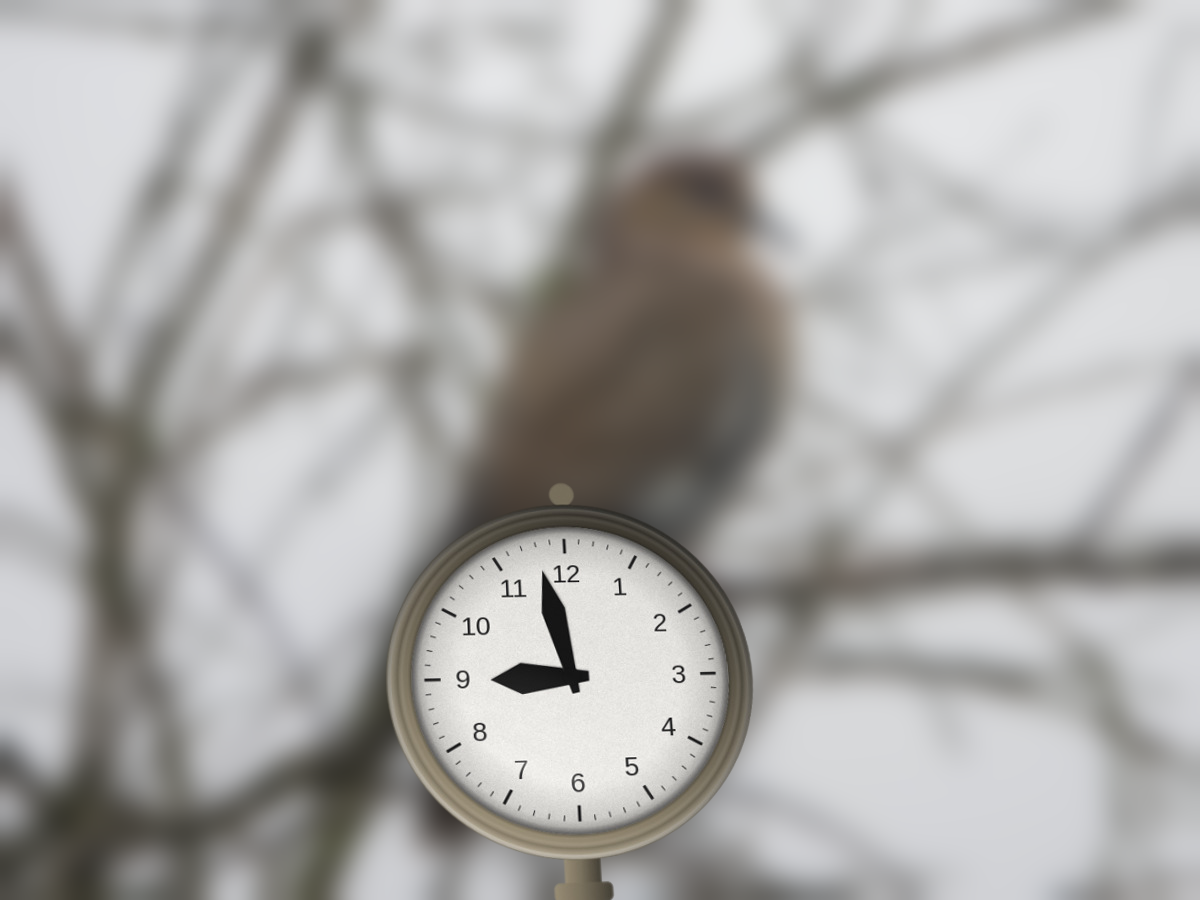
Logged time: 8:58
